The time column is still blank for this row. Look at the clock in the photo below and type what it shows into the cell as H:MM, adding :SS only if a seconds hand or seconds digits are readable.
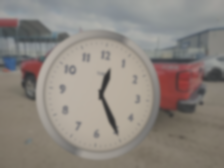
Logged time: 12:25
